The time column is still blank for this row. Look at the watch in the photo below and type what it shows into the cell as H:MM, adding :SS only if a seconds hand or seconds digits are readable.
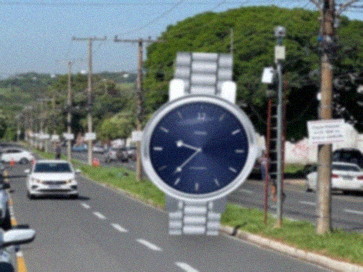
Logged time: 9:37
